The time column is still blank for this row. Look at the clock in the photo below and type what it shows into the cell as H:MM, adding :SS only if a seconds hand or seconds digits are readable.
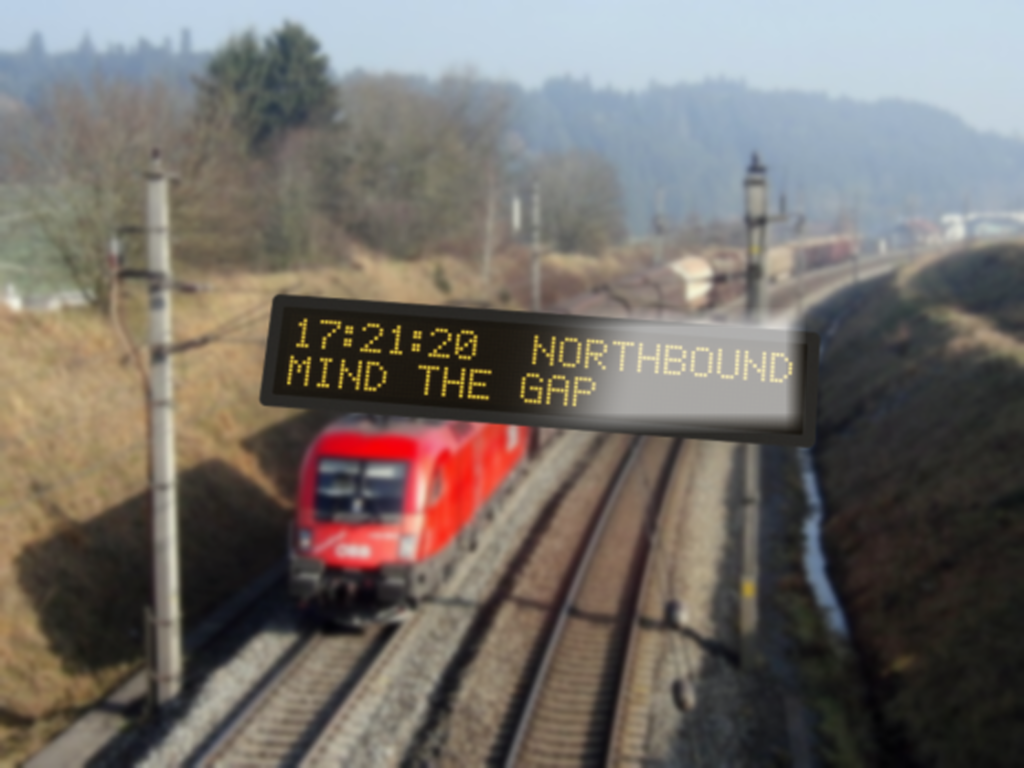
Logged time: 17:21:20
